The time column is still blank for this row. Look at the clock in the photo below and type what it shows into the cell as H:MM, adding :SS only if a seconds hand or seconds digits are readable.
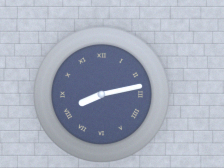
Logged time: 8:13
